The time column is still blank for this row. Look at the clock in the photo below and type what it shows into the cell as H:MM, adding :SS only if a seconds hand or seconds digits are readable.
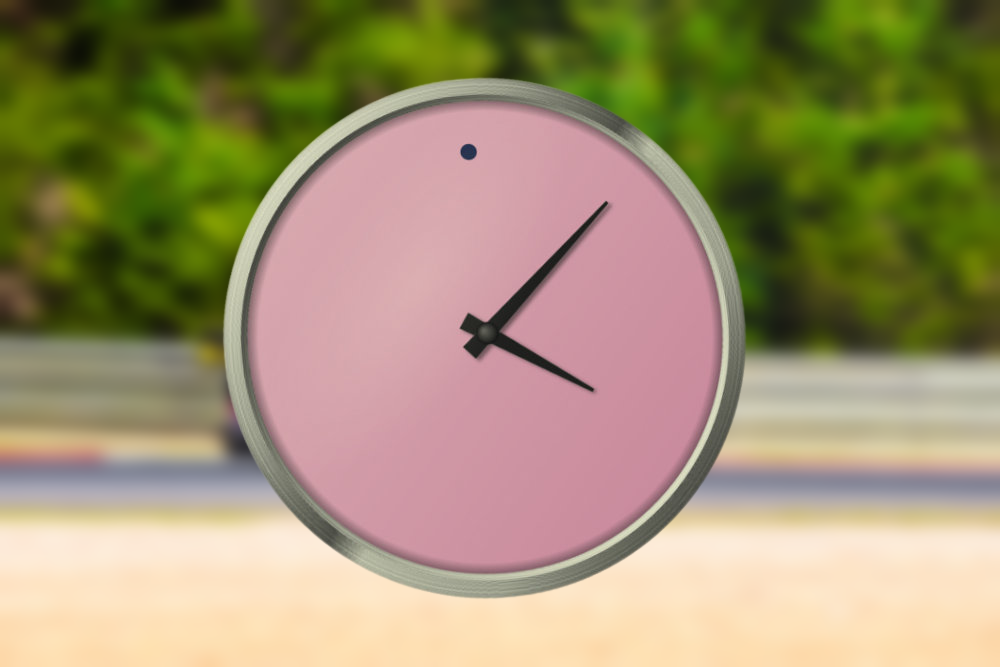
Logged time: 4:08
